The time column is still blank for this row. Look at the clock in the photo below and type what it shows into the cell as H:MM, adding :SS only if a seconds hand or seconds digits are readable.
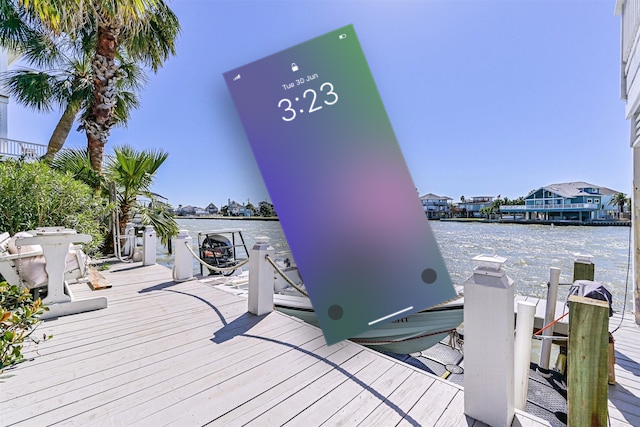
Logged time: 3:23
